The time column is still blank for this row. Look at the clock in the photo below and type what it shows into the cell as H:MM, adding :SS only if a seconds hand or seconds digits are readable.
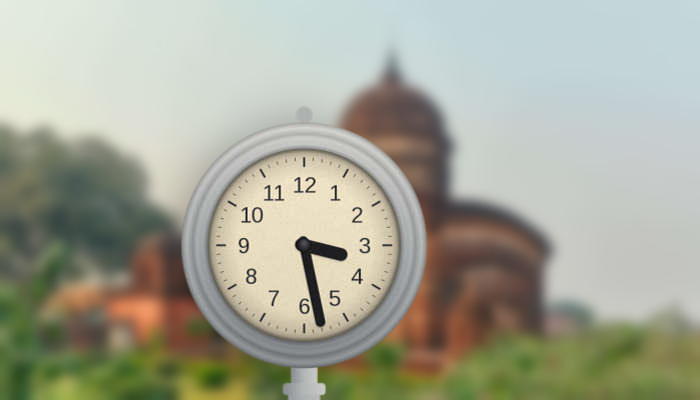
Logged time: 3:28
